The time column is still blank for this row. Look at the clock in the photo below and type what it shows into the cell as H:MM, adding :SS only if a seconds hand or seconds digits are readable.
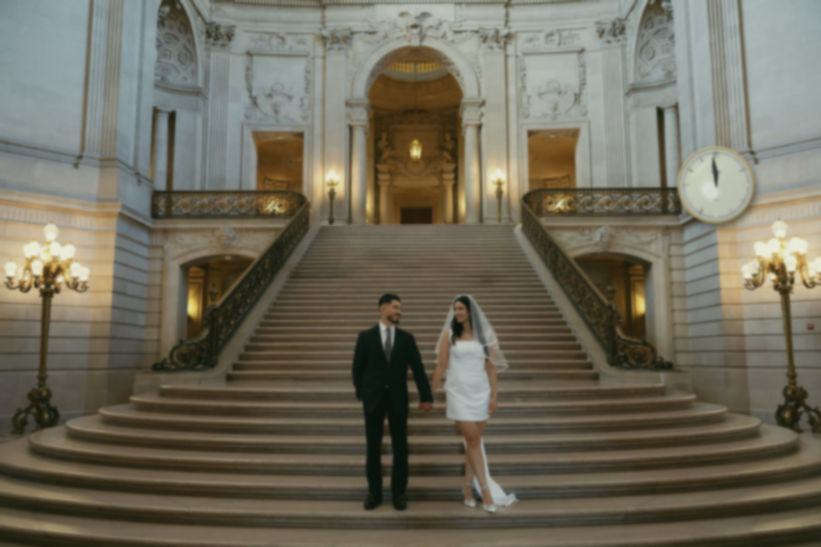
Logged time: 11:59
